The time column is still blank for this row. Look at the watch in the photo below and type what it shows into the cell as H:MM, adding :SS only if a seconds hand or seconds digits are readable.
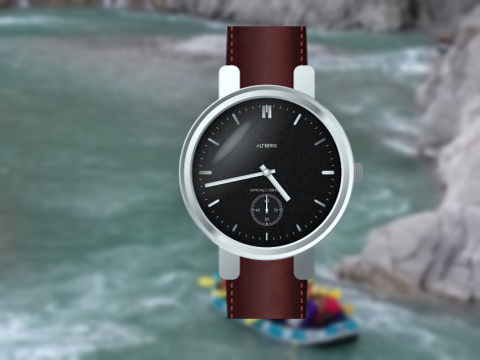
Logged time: 4:43
